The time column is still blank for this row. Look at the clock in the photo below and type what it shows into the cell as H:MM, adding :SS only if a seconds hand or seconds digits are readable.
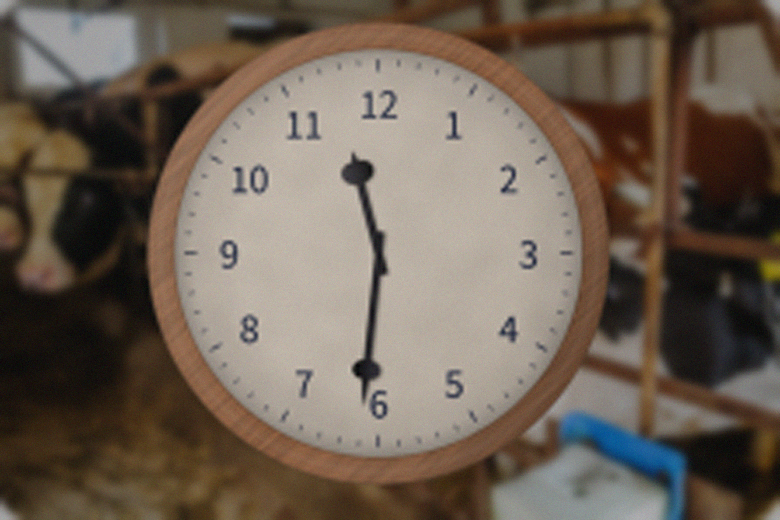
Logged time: 11:31
